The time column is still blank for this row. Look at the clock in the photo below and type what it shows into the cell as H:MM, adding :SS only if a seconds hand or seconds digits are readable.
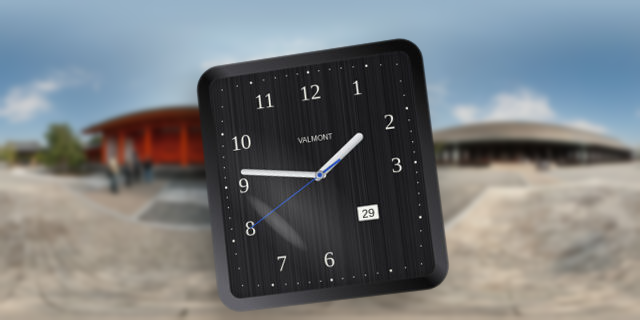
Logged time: 1:46:40
